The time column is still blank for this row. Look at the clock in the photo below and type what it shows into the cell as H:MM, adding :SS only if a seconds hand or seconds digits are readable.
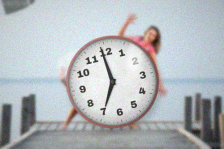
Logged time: 6:59
